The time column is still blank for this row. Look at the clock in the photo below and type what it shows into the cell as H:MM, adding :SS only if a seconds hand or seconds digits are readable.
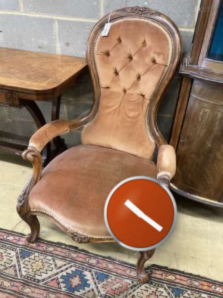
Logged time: 10:21
